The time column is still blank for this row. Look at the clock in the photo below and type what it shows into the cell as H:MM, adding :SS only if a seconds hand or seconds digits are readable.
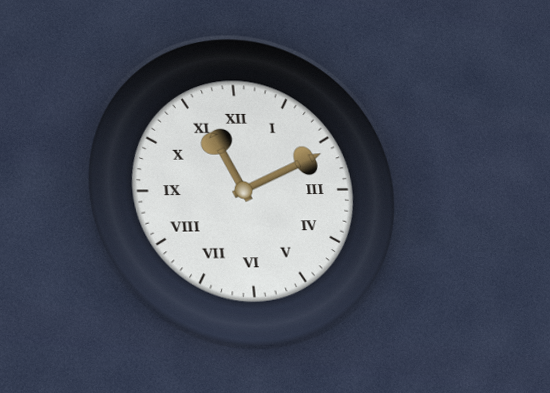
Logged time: 11:11
